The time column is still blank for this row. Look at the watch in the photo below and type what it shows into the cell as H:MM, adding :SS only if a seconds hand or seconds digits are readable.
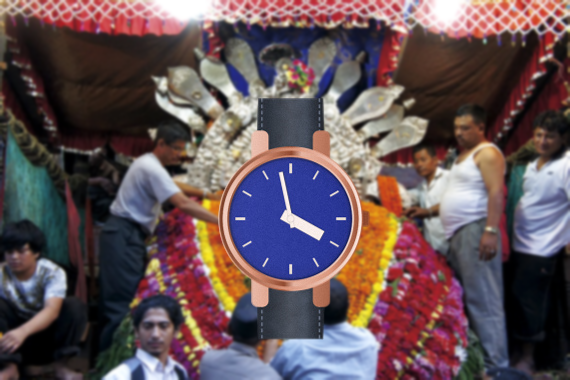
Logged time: 3:58
